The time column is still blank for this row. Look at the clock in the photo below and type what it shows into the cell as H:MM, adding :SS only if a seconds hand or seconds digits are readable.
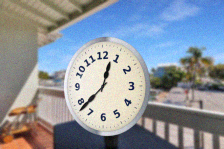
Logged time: 12:38
